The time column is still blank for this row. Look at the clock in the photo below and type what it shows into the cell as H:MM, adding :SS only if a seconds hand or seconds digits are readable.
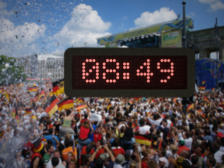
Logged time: 8:49
